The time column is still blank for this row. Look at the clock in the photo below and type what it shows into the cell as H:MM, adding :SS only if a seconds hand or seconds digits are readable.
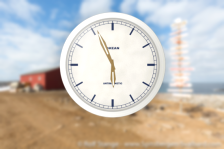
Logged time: 5:56
